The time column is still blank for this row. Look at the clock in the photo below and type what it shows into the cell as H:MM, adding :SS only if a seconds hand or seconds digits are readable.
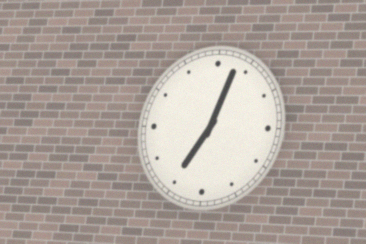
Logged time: 7:03
